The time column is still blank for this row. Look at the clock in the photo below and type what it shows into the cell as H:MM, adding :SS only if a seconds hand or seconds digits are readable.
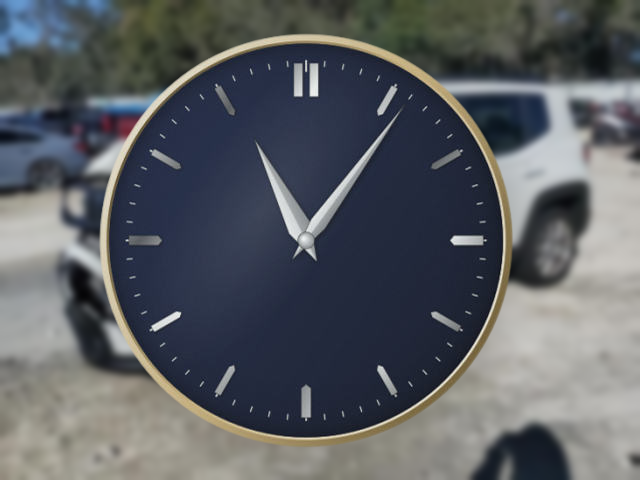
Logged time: 11:06
